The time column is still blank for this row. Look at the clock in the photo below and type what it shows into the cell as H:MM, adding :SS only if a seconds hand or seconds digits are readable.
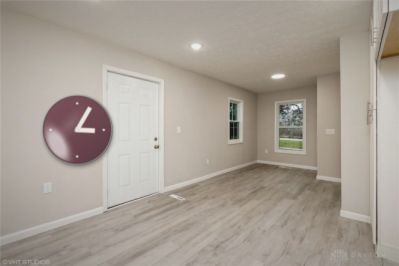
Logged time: 3:05
